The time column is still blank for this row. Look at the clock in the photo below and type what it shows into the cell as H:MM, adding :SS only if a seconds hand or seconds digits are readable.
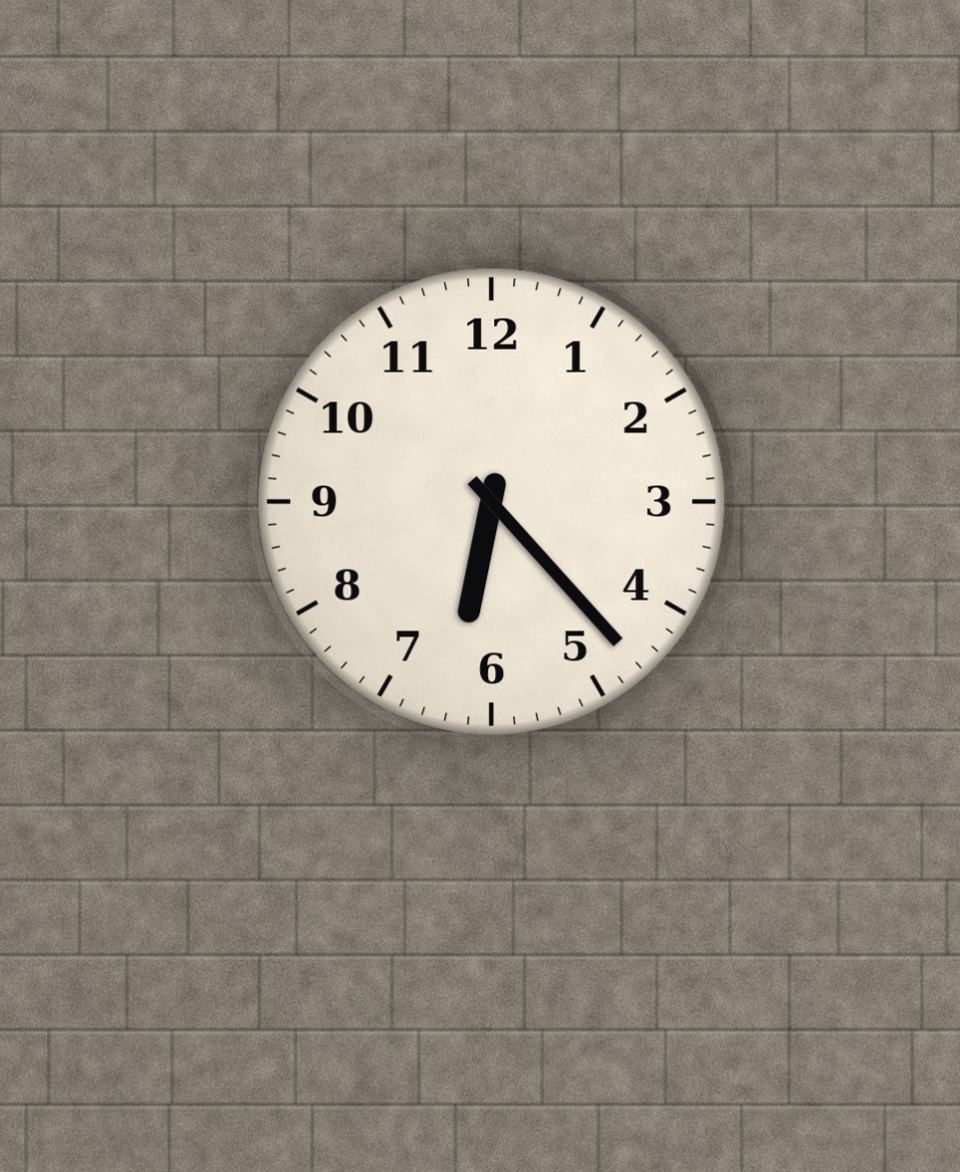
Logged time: 6:23
